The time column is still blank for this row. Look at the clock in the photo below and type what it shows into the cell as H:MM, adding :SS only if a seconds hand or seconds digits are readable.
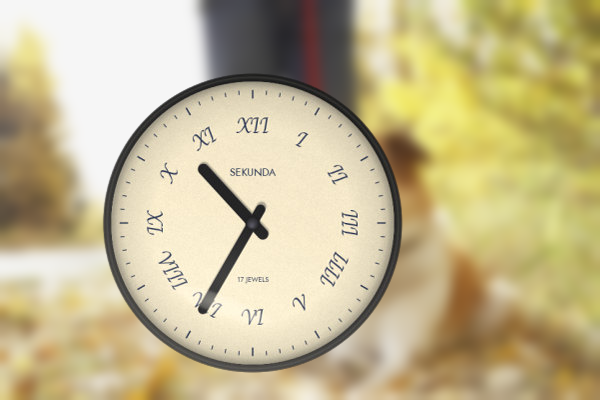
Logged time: 10:35
